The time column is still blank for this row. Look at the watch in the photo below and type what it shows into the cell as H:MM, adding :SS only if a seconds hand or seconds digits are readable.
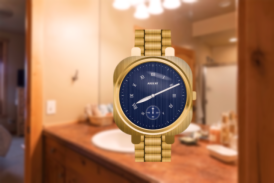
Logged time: 8:11
